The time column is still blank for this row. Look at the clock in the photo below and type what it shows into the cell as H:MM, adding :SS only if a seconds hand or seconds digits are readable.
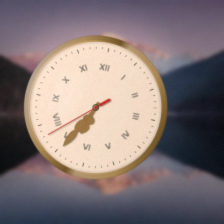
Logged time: 6:34:38
